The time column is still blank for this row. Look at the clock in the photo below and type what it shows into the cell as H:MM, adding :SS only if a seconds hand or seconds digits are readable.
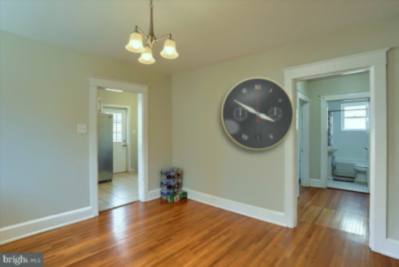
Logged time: 3:50
